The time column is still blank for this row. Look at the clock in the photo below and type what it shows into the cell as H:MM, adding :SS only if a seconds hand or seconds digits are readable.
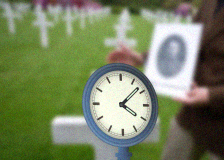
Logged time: 4:08
